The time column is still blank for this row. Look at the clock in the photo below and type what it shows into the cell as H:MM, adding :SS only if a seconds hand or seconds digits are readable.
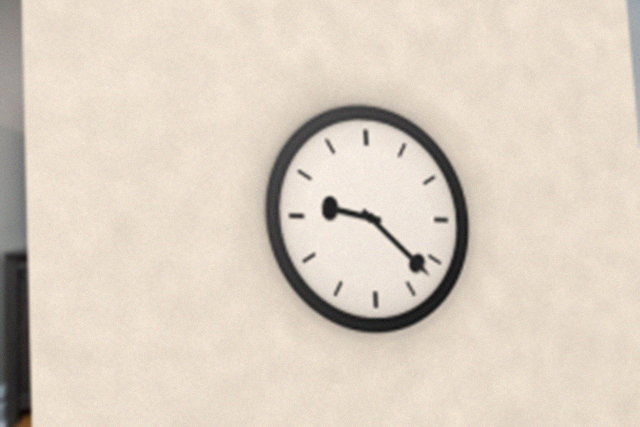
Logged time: 9:22
